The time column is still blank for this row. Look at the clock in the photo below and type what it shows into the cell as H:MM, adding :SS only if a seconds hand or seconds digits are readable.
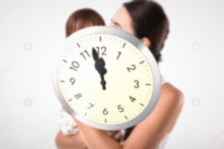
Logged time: 11:58
